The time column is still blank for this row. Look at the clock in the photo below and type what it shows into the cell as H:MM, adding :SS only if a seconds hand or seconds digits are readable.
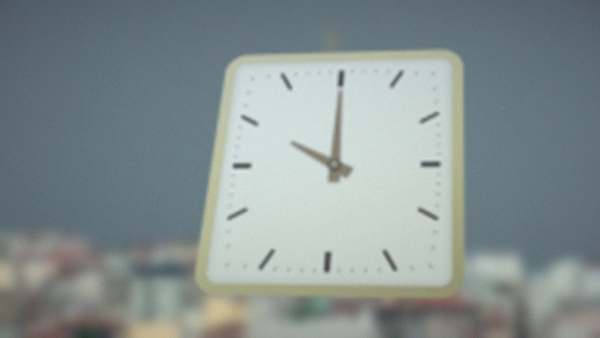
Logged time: 10:00
